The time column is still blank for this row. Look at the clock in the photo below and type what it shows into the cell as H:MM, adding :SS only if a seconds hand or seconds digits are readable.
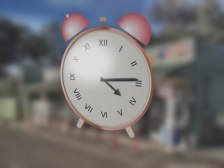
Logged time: 4:14
